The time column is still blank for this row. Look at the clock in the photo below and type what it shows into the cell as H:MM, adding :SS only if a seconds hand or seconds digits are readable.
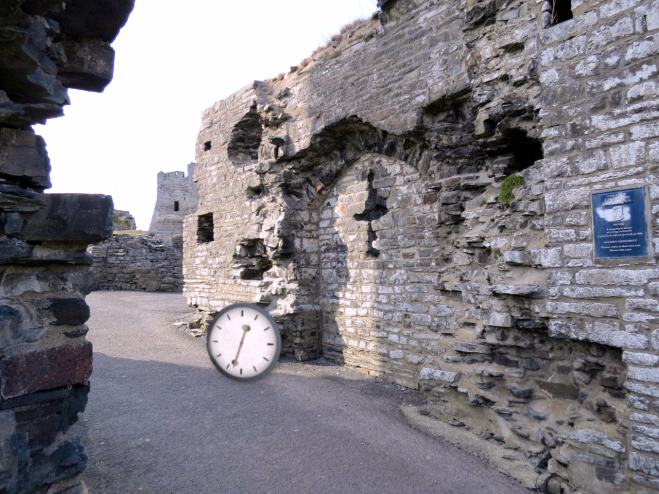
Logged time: 12:33
